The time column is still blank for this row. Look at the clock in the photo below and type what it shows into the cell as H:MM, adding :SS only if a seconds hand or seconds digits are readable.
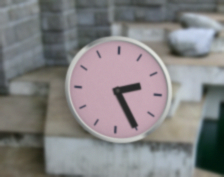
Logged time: 2:25
